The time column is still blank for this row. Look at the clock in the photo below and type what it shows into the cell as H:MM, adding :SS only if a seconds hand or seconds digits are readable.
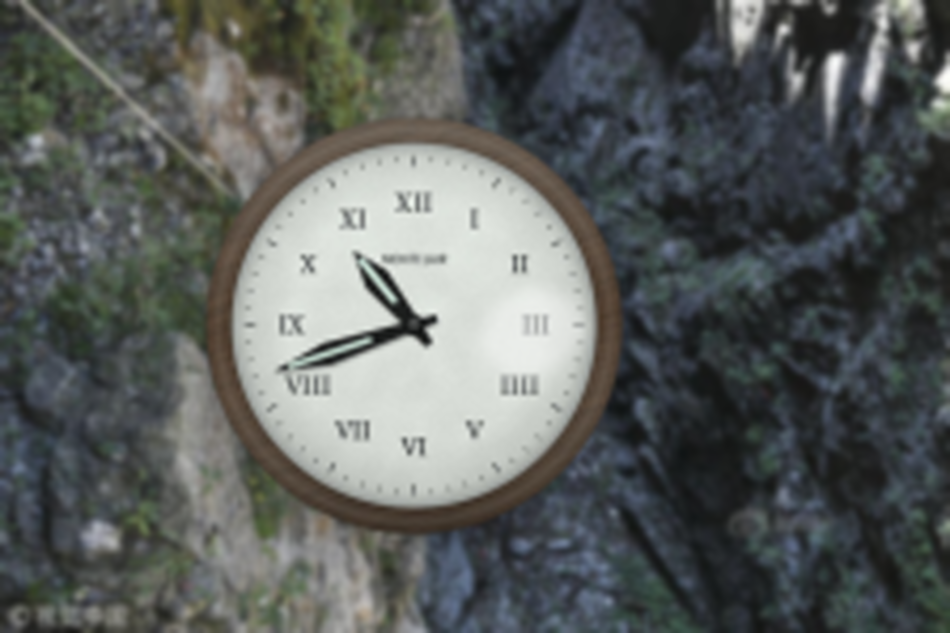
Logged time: 10:42
